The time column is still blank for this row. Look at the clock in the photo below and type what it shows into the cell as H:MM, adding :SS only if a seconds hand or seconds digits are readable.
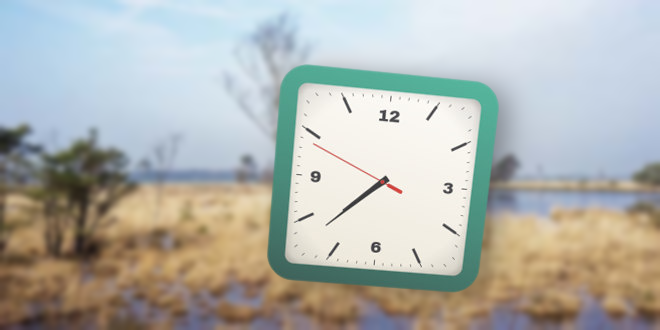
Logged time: 7:37:49
